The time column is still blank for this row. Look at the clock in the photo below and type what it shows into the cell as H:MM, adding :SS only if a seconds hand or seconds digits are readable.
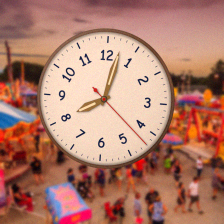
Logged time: 8:02:22
